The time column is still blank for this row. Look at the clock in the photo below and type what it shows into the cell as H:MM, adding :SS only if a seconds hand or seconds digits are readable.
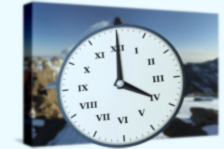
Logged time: 4:00
